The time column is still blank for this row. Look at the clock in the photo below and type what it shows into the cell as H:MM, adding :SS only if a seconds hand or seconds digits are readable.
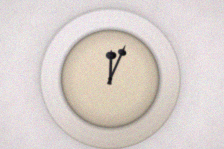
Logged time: 12:04
